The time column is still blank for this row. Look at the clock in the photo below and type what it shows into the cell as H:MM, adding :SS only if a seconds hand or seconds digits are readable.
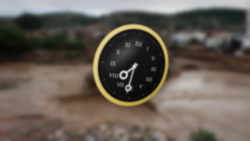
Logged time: 7:31
